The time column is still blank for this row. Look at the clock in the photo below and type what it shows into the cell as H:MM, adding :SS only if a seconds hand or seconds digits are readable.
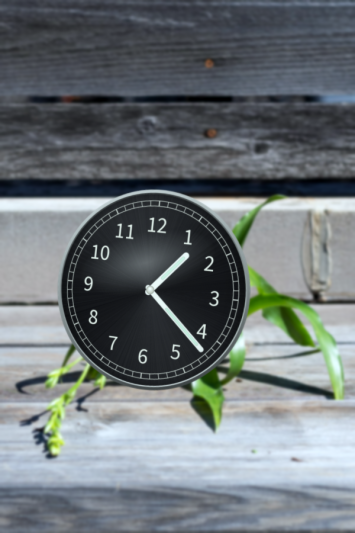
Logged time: 1:22
